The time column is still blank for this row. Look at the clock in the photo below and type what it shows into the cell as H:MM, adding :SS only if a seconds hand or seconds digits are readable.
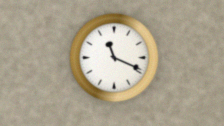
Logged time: 11:19
